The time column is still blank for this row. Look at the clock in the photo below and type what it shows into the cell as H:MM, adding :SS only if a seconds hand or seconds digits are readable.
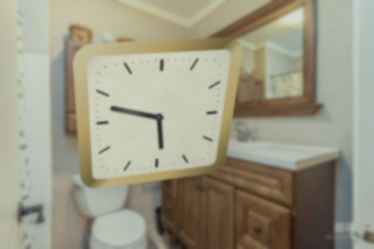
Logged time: 5:48
